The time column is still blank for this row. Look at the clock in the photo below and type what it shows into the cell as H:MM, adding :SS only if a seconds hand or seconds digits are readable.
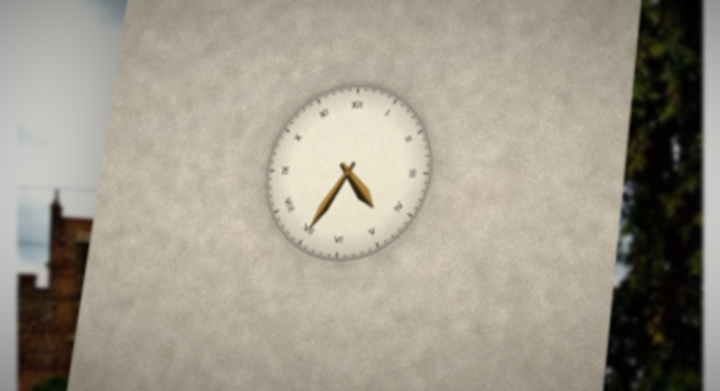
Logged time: 4:35
